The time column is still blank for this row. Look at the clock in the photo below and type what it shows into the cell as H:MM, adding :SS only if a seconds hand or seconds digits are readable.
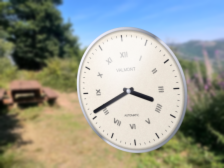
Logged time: 3:41
